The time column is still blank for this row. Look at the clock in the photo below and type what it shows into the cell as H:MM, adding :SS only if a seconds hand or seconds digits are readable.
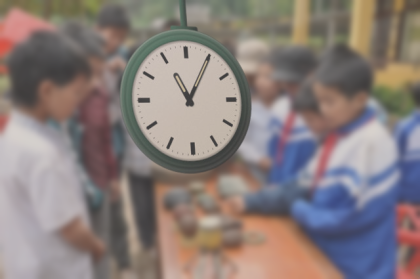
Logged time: 11:05
